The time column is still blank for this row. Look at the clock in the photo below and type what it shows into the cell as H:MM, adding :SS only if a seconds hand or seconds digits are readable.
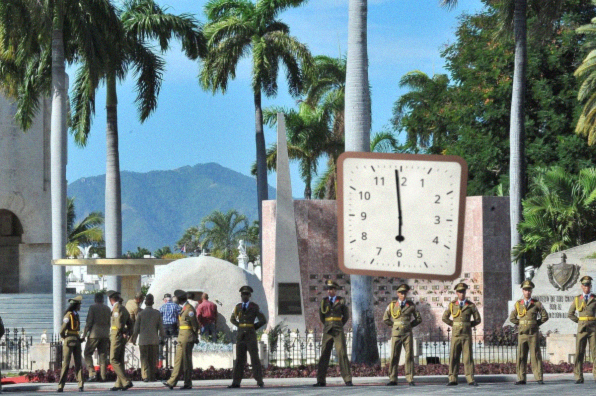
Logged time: 5:59
